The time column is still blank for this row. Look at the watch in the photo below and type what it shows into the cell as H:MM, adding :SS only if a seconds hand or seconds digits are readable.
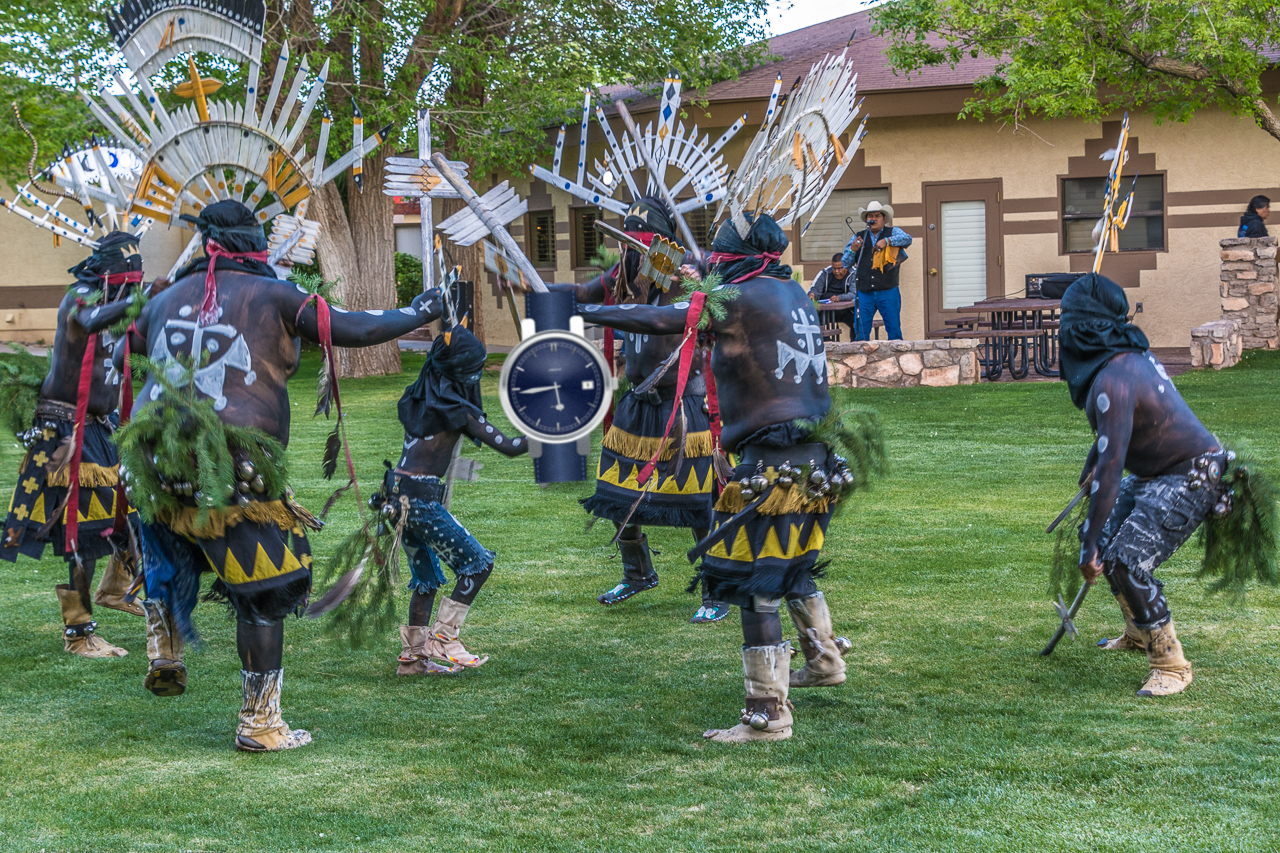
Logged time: 5:44
